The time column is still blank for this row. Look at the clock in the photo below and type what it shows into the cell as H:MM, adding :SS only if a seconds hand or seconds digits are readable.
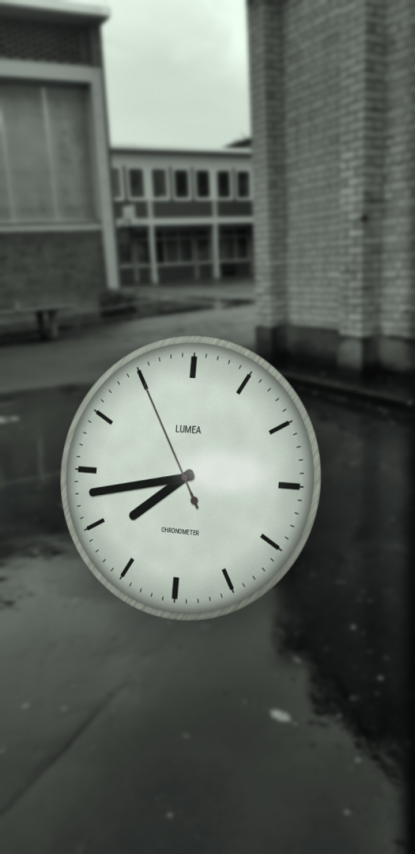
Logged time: 7:42:55
